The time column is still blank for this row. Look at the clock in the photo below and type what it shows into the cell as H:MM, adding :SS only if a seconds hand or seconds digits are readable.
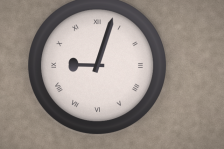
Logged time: 9:03
